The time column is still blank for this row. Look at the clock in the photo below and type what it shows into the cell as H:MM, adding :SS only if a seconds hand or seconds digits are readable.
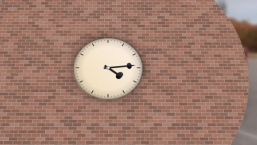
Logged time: 4:14
